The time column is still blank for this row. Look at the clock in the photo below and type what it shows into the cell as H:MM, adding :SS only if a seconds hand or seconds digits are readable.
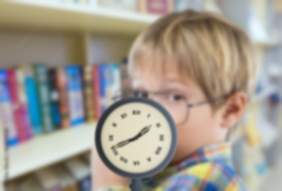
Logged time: 1:41
